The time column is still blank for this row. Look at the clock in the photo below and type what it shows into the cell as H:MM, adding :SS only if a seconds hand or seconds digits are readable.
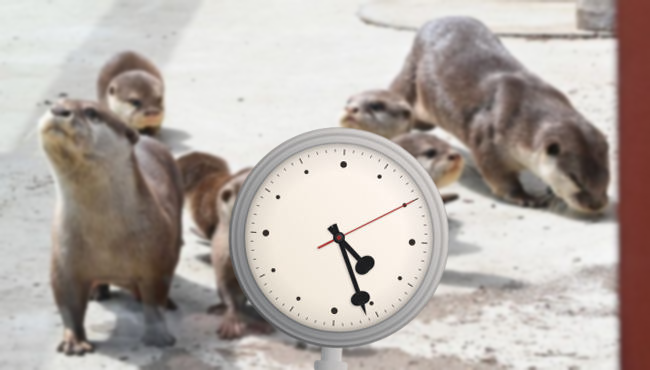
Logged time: 4:26:10
